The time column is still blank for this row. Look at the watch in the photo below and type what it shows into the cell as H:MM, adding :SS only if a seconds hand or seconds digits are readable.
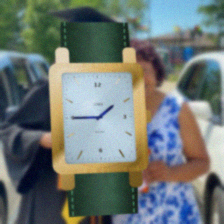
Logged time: 1:45
